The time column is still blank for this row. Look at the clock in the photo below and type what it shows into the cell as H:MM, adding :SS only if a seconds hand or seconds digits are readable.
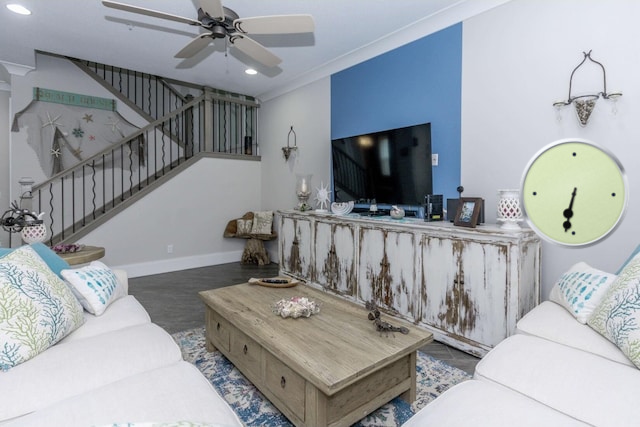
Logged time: 6:32
